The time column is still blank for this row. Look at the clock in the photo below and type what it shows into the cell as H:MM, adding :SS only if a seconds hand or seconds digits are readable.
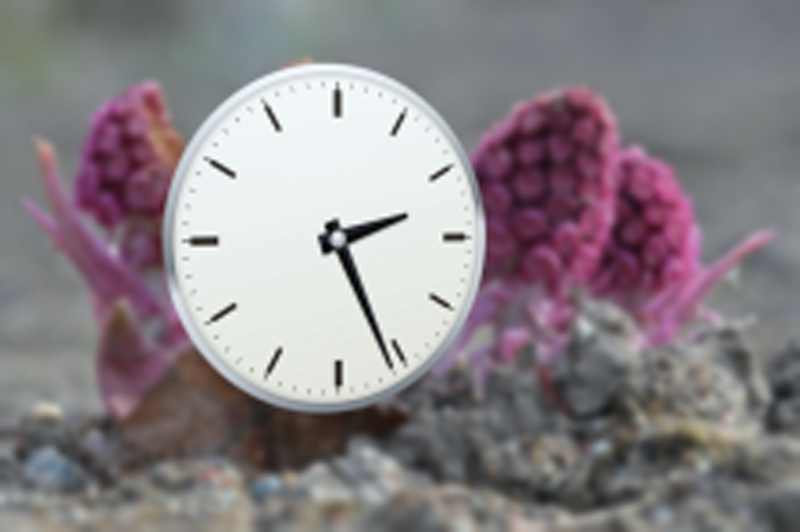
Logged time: 2:26
